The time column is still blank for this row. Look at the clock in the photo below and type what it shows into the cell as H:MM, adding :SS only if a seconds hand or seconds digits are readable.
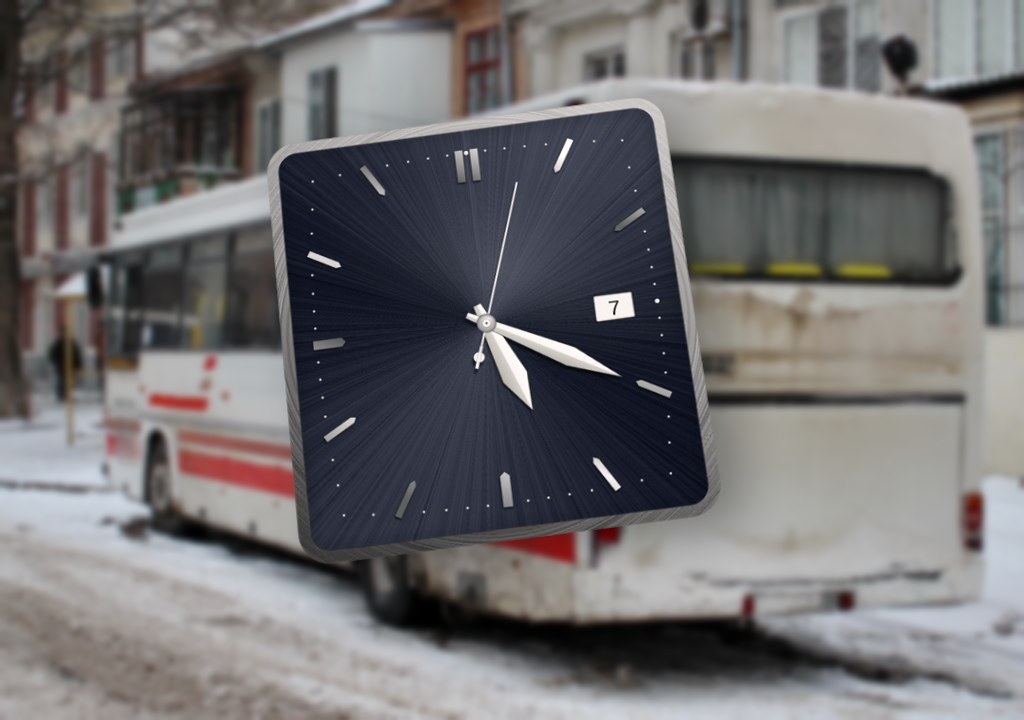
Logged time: 5:20:03
